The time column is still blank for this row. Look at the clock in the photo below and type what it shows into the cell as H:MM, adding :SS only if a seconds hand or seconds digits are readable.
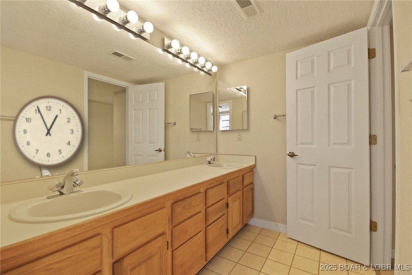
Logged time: 12:56
